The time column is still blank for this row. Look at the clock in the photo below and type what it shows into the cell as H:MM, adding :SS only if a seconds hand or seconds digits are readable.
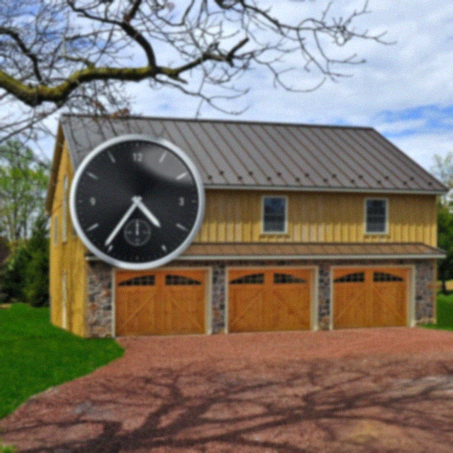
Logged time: 4:36
